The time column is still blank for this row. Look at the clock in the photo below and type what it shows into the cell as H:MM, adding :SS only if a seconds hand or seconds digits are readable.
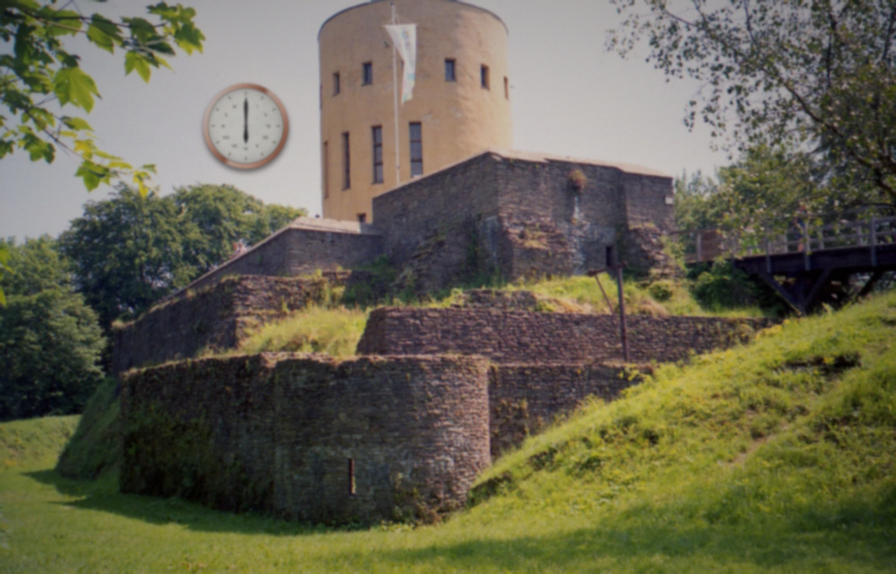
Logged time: 6:00
